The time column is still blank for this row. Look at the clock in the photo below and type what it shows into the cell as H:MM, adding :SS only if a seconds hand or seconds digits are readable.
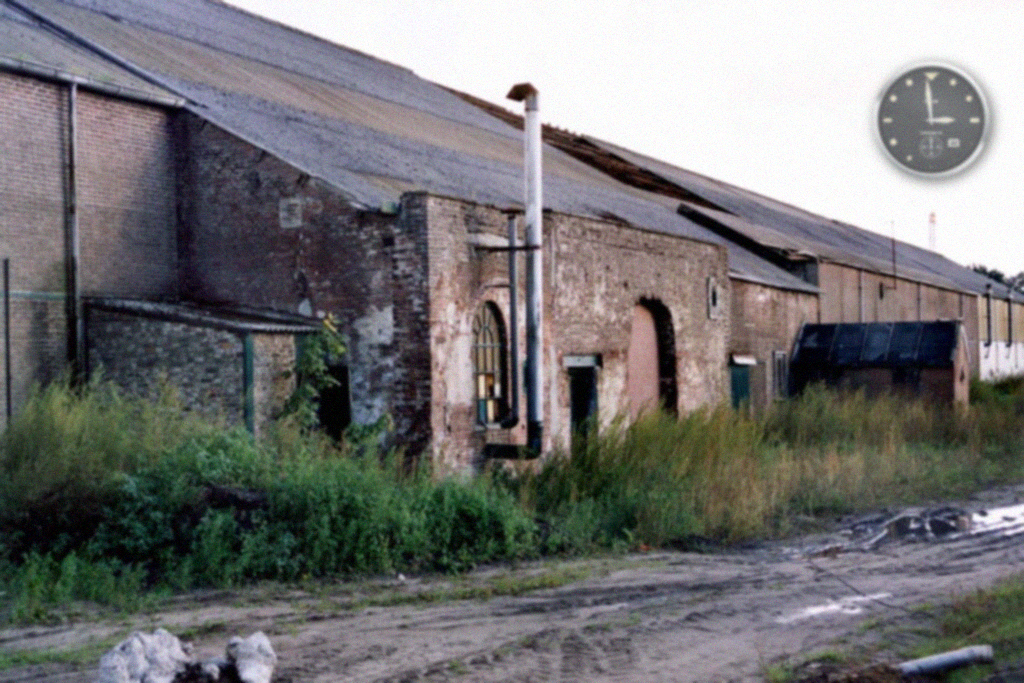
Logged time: 2:59
